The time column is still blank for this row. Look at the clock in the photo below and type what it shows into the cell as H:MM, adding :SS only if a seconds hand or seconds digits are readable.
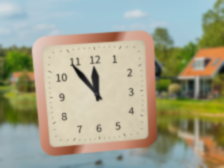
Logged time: 11:54
